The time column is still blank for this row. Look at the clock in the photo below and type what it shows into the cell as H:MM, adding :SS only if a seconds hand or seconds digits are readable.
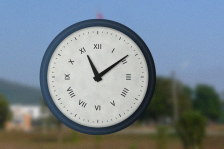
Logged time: 11:09
